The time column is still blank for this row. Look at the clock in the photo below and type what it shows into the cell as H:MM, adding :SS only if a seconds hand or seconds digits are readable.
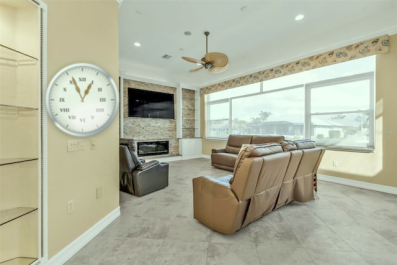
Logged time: 12:56
